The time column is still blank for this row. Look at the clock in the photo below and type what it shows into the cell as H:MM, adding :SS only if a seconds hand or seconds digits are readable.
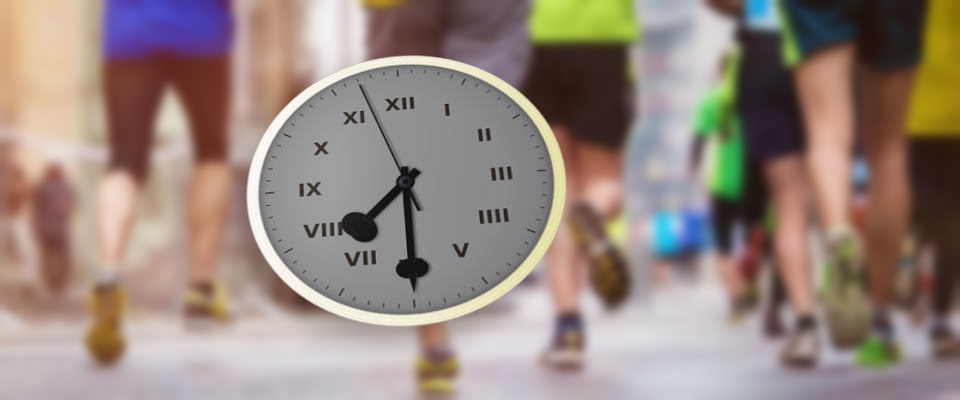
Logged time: 7:29:57
